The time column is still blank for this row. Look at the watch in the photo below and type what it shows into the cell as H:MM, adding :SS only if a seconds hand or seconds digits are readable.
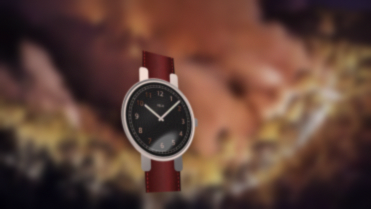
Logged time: 10:08
